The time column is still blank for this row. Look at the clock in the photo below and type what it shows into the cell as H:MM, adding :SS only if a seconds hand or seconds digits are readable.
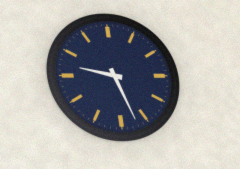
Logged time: 9:27
